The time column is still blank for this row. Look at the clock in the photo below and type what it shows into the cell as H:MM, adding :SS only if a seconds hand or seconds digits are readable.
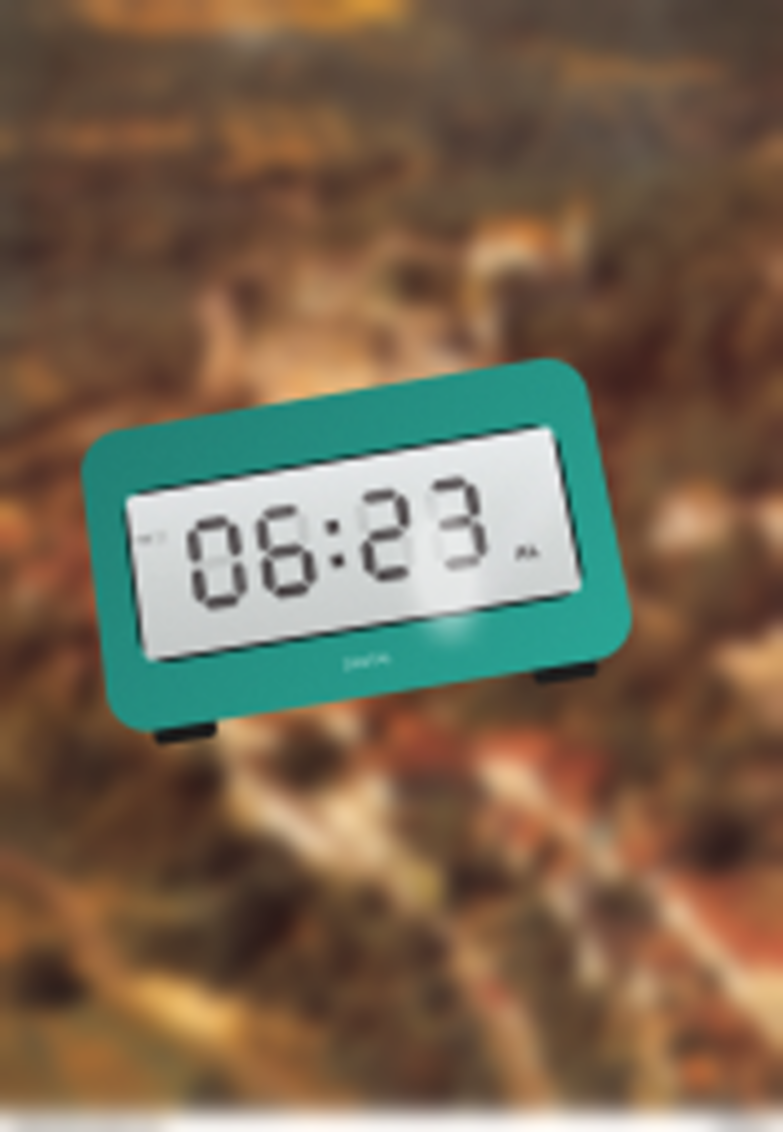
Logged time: 6:23
